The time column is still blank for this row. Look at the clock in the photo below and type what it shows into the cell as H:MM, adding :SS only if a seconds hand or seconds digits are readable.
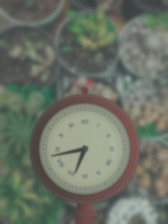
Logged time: 6:43
